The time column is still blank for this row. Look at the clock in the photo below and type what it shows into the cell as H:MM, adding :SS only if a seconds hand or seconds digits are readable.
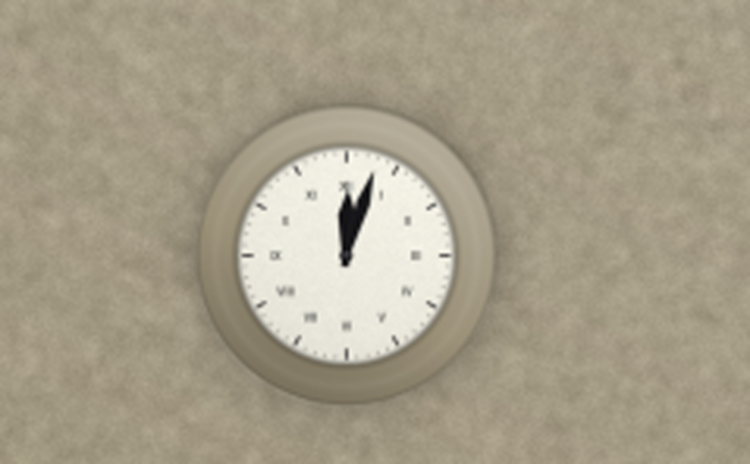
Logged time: 12:03
